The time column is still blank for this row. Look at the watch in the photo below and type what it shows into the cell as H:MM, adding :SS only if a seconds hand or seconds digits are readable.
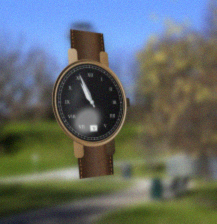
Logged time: 10:56
